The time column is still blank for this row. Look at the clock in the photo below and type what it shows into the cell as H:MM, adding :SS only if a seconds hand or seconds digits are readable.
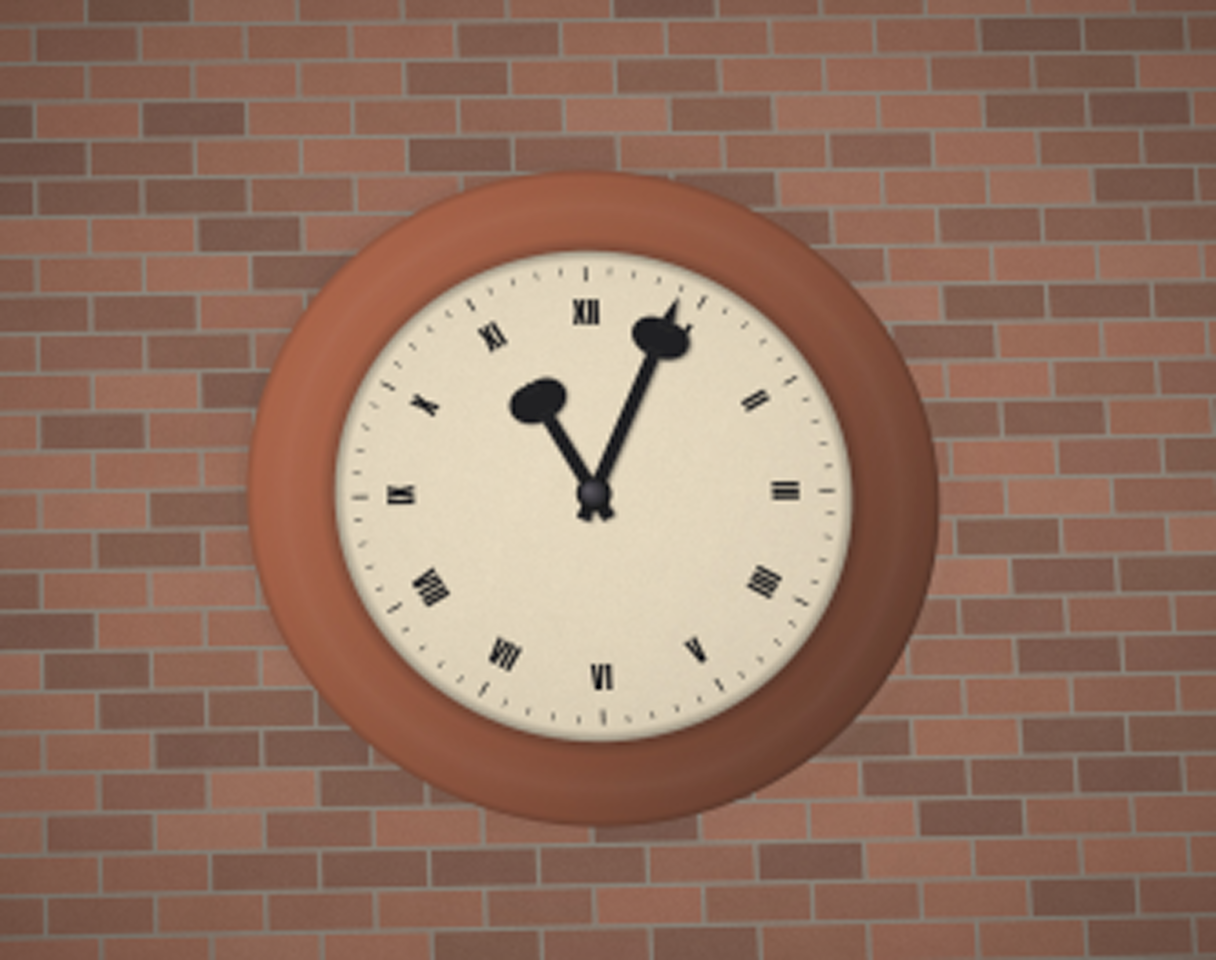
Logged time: 11:04
